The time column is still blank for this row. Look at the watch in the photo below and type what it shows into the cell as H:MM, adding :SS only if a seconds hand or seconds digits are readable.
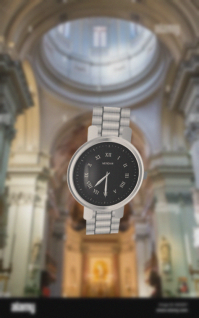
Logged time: 7:30
